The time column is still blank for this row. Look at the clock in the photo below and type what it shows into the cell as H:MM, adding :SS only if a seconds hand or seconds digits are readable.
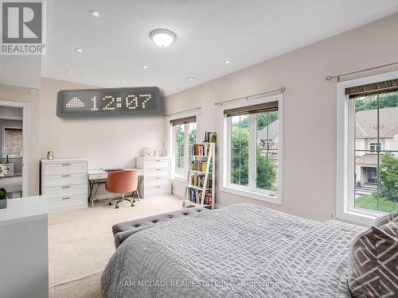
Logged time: 12:07
